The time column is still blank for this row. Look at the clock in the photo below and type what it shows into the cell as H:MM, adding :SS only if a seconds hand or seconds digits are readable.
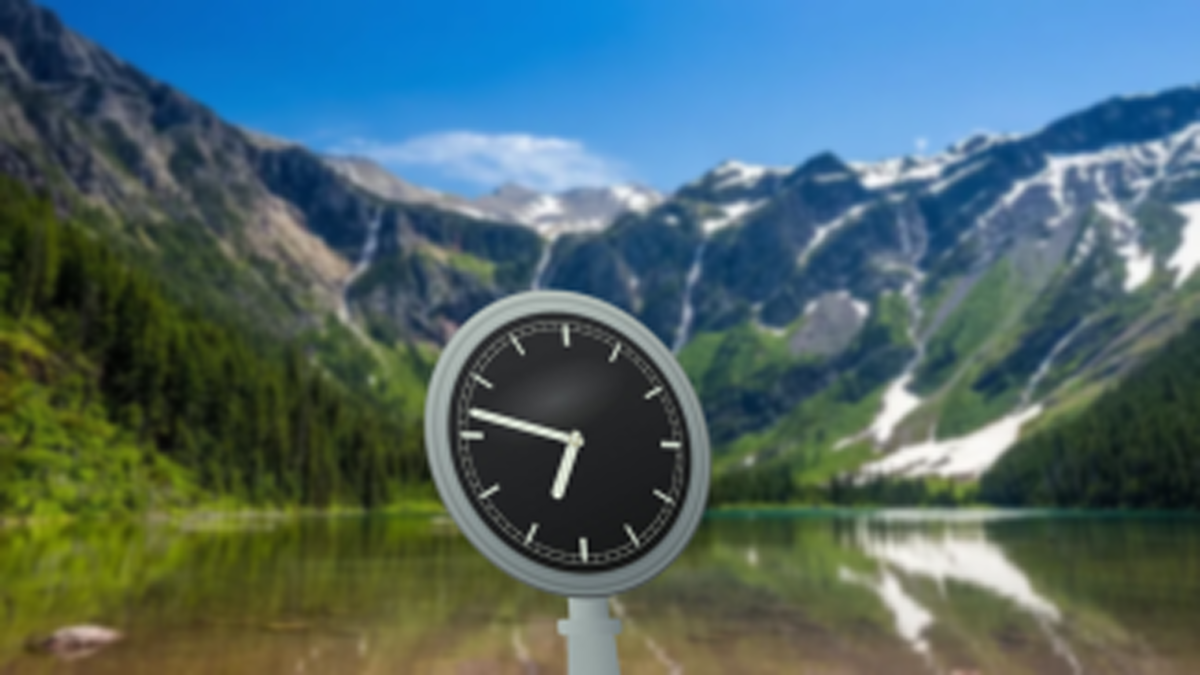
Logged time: 6:47
